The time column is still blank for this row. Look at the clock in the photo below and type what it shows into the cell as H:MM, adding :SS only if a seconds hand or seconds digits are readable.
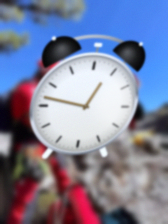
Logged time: 12:47
